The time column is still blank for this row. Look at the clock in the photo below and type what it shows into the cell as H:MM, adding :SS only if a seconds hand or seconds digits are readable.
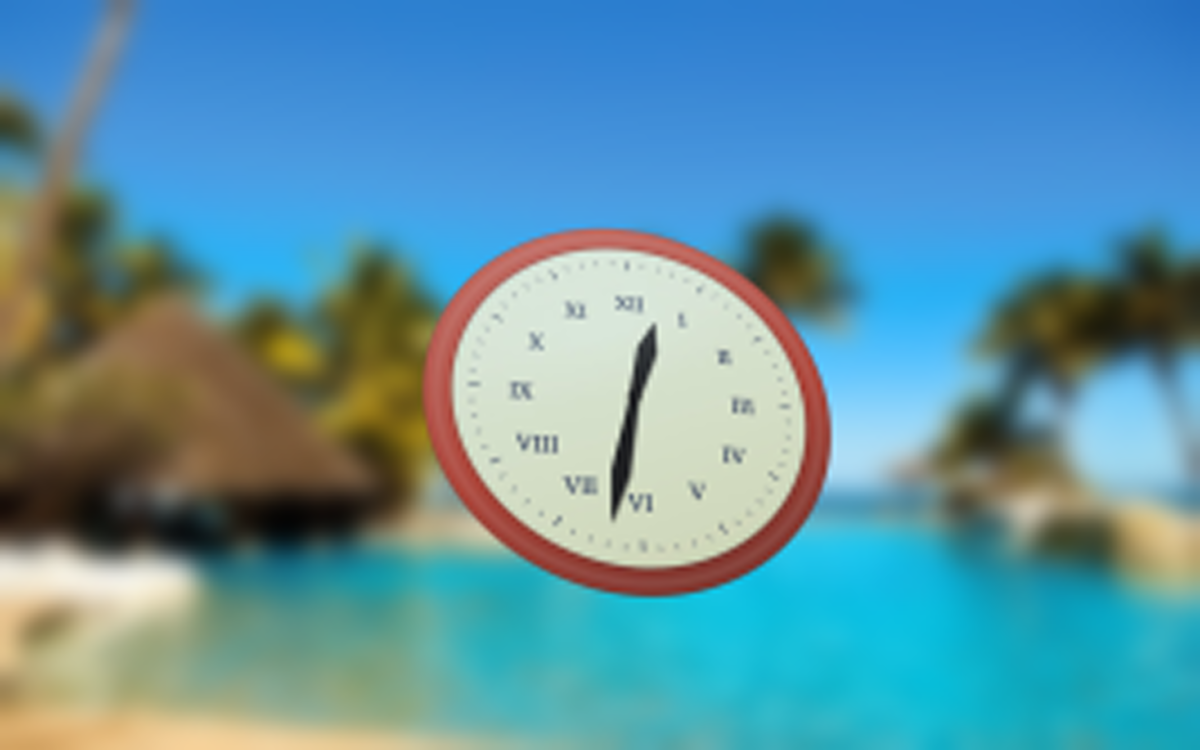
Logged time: 12:32
